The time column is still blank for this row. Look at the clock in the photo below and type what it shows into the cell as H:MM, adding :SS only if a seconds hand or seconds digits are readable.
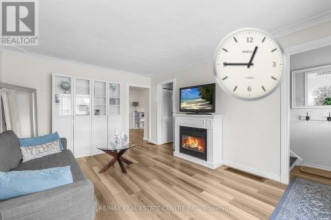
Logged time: 12:45
